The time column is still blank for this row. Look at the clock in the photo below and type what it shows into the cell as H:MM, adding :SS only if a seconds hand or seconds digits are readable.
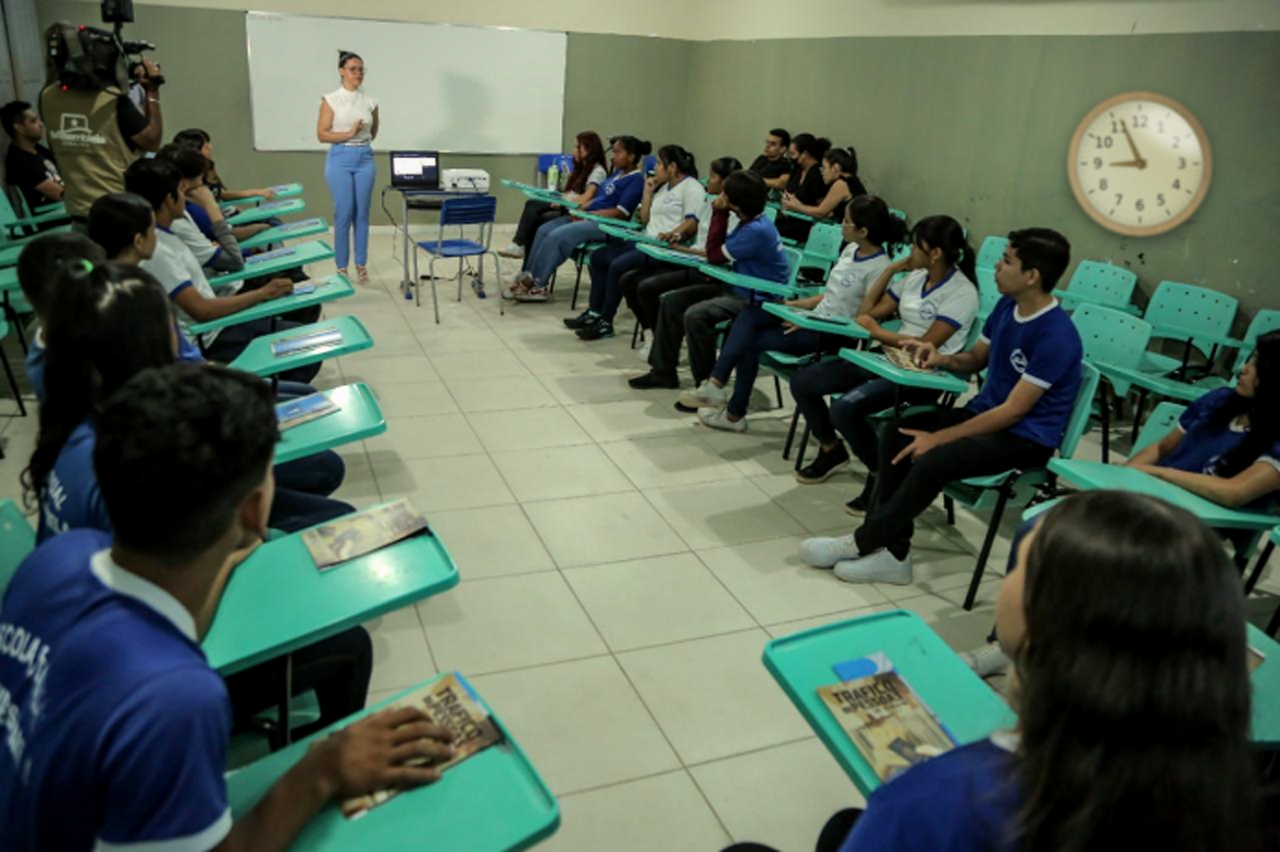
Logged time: 8:56
